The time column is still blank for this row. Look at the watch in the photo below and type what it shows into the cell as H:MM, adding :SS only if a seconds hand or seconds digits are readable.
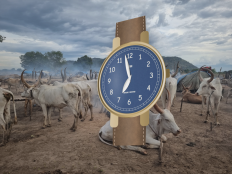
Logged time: 6:58
